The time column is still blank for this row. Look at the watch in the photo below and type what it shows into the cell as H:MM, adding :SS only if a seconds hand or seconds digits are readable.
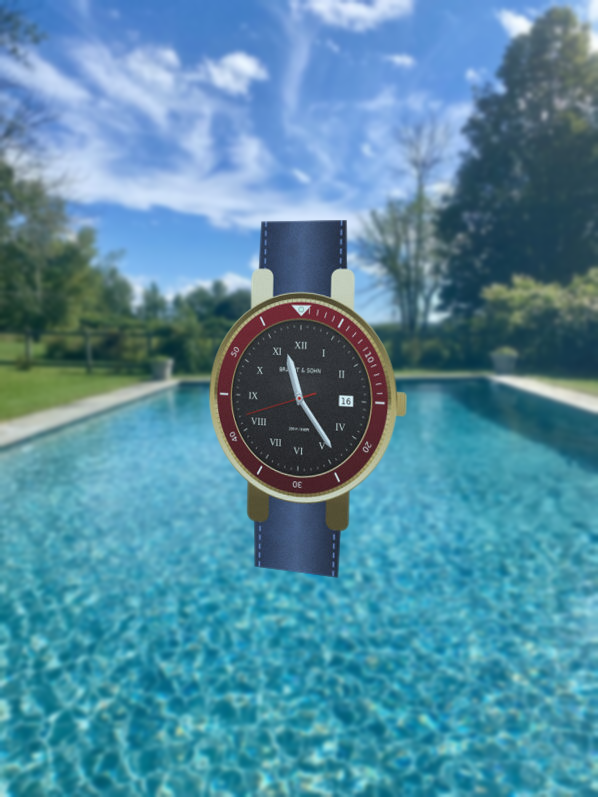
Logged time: 11:23:42
